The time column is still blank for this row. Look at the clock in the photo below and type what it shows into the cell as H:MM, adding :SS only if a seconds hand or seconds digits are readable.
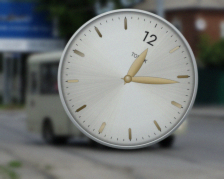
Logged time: 12:11
